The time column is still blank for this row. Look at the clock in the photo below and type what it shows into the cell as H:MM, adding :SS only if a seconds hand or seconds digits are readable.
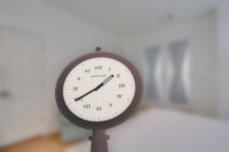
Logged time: 1:40
